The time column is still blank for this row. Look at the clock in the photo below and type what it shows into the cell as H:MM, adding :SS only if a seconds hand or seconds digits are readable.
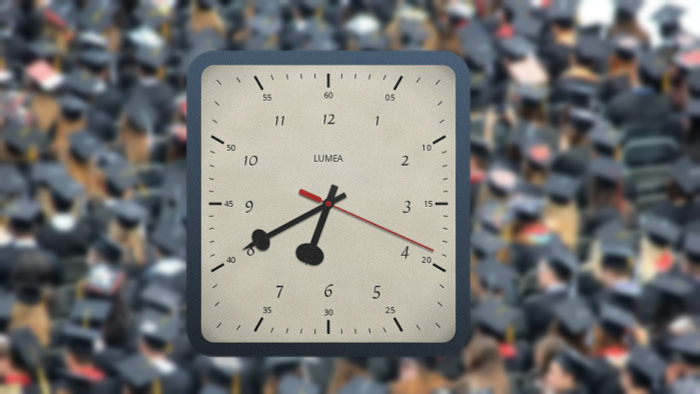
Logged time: 6:40:19
